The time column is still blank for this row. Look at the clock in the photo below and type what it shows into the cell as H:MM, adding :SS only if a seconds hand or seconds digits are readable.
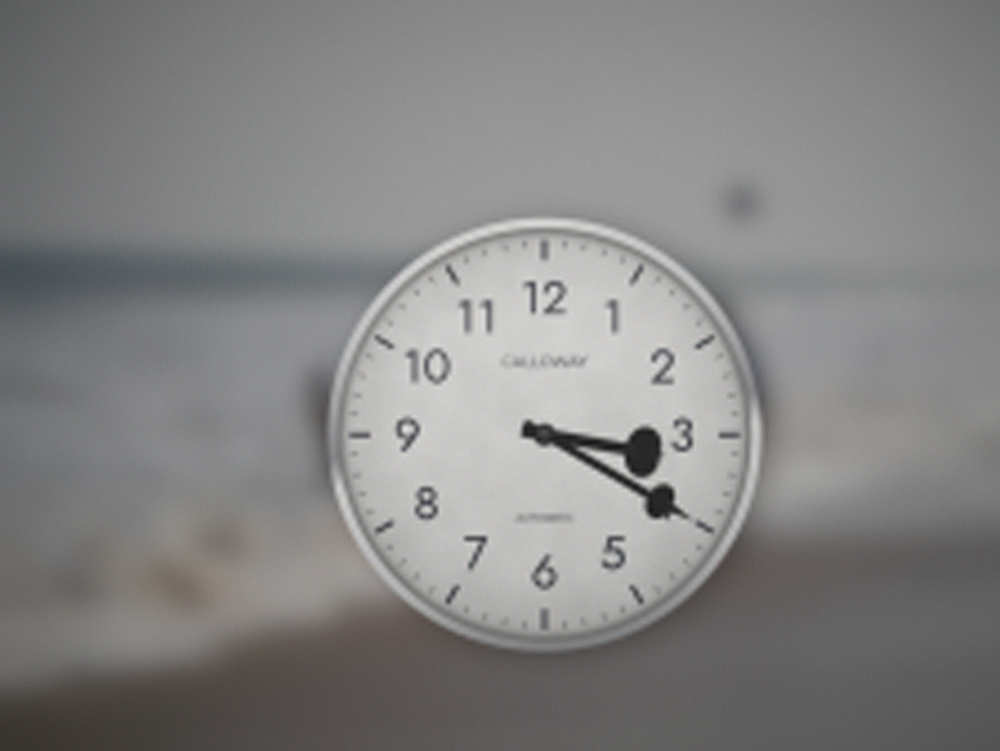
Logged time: 3:20
